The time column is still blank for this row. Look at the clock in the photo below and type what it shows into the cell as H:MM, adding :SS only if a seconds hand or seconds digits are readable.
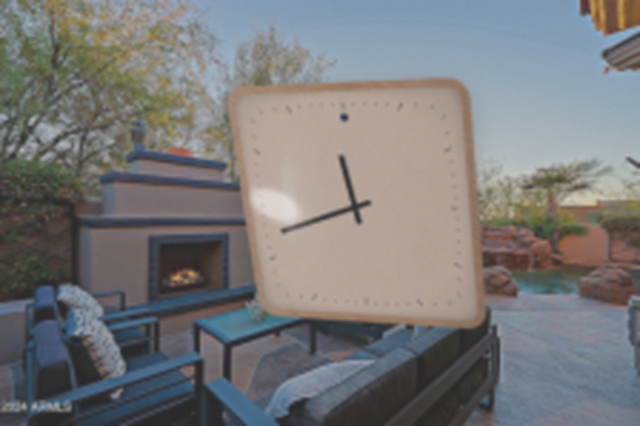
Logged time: 11:42
